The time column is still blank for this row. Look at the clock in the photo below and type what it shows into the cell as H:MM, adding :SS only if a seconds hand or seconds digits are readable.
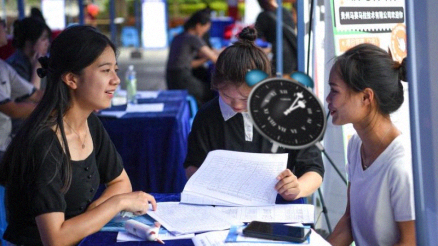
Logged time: 2:07
